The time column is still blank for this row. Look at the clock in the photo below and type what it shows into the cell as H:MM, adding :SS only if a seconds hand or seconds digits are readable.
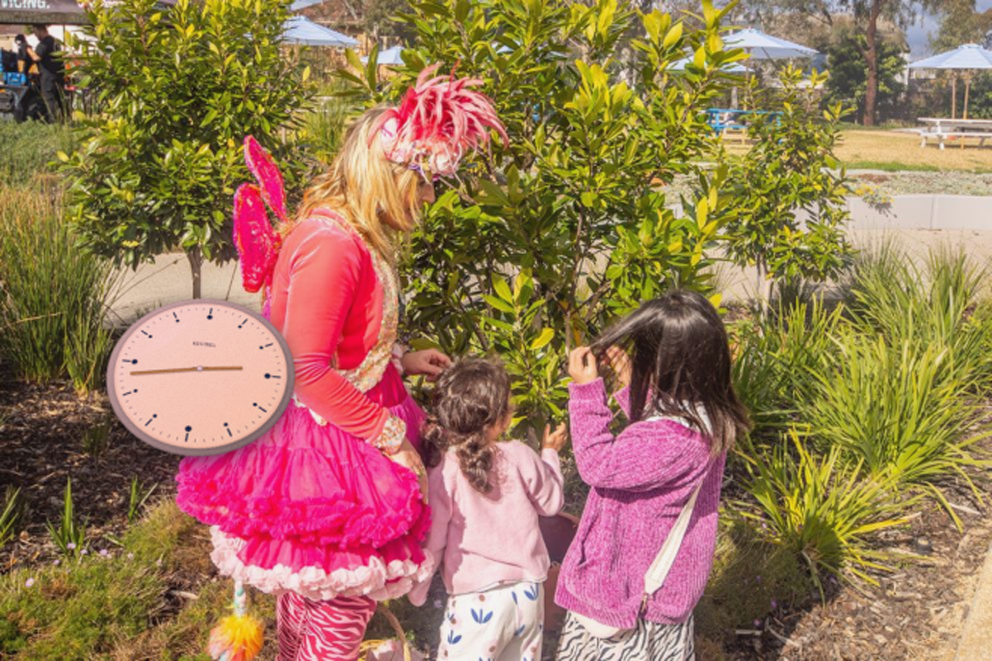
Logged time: 2:43
